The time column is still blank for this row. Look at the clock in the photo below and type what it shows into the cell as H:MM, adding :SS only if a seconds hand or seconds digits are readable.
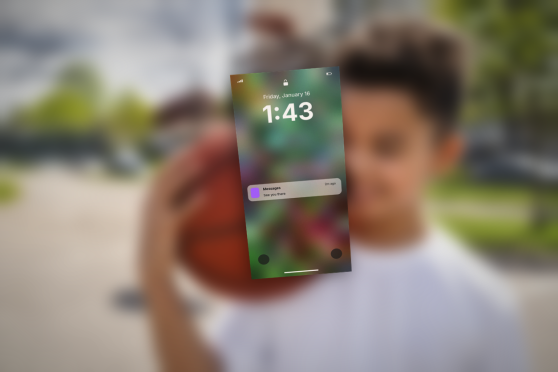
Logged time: 1:43
